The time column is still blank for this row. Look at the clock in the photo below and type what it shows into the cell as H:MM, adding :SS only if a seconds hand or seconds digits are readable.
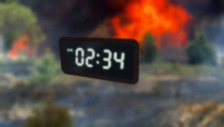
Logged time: 2:34
